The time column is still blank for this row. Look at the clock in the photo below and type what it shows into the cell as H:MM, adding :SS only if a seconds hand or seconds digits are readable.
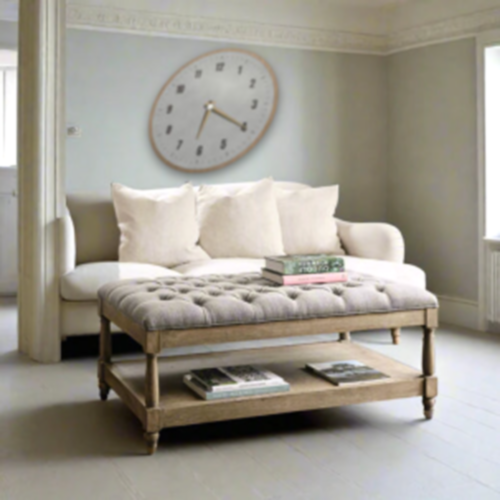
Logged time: 6:20
